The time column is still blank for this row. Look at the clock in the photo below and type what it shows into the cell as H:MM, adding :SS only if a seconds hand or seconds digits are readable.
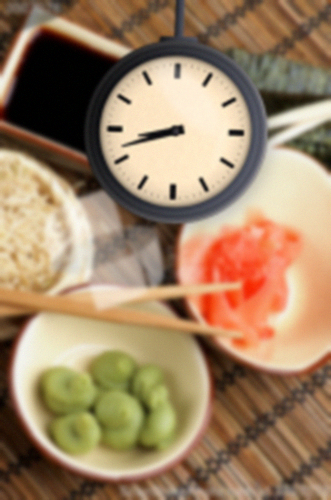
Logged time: 8:42
